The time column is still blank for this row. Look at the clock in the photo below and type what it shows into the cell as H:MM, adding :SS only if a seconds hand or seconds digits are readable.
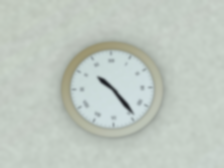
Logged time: 10:24
